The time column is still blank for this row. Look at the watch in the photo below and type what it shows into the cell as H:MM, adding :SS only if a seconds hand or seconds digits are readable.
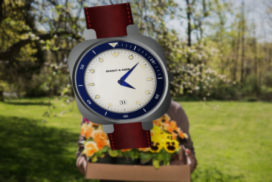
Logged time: 4:08
